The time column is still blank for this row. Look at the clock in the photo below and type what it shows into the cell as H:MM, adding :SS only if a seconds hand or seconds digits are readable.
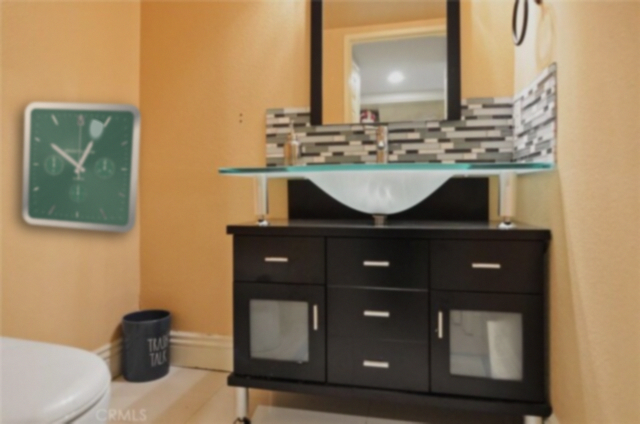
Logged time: 12:51
